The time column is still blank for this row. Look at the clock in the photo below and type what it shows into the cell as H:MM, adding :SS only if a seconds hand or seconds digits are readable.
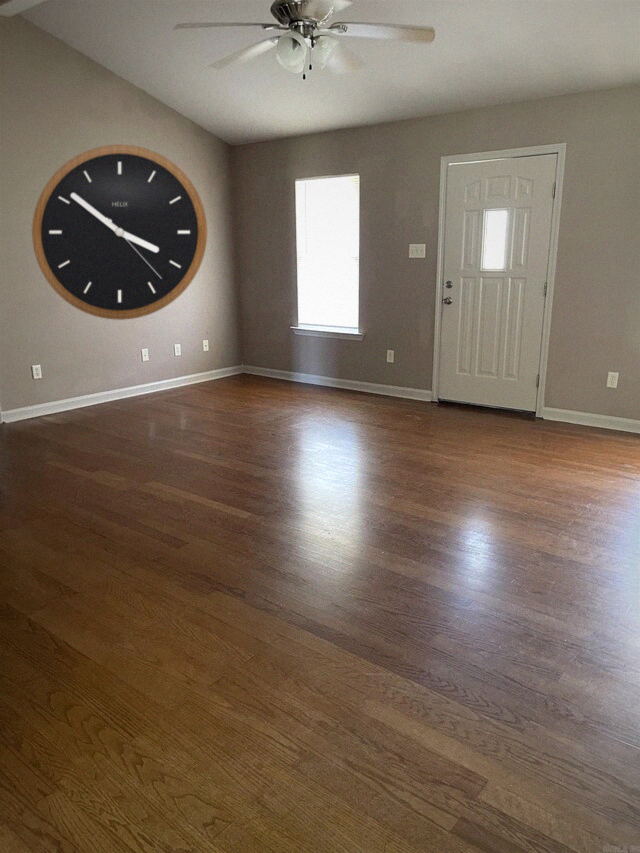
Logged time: 3:51:23
